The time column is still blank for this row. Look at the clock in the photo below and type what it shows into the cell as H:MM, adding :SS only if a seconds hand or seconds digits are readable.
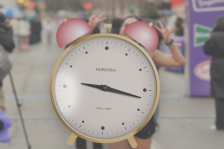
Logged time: 9:17
